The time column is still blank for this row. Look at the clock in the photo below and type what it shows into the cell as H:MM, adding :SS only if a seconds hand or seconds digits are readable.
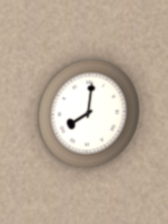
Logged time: 8:01
